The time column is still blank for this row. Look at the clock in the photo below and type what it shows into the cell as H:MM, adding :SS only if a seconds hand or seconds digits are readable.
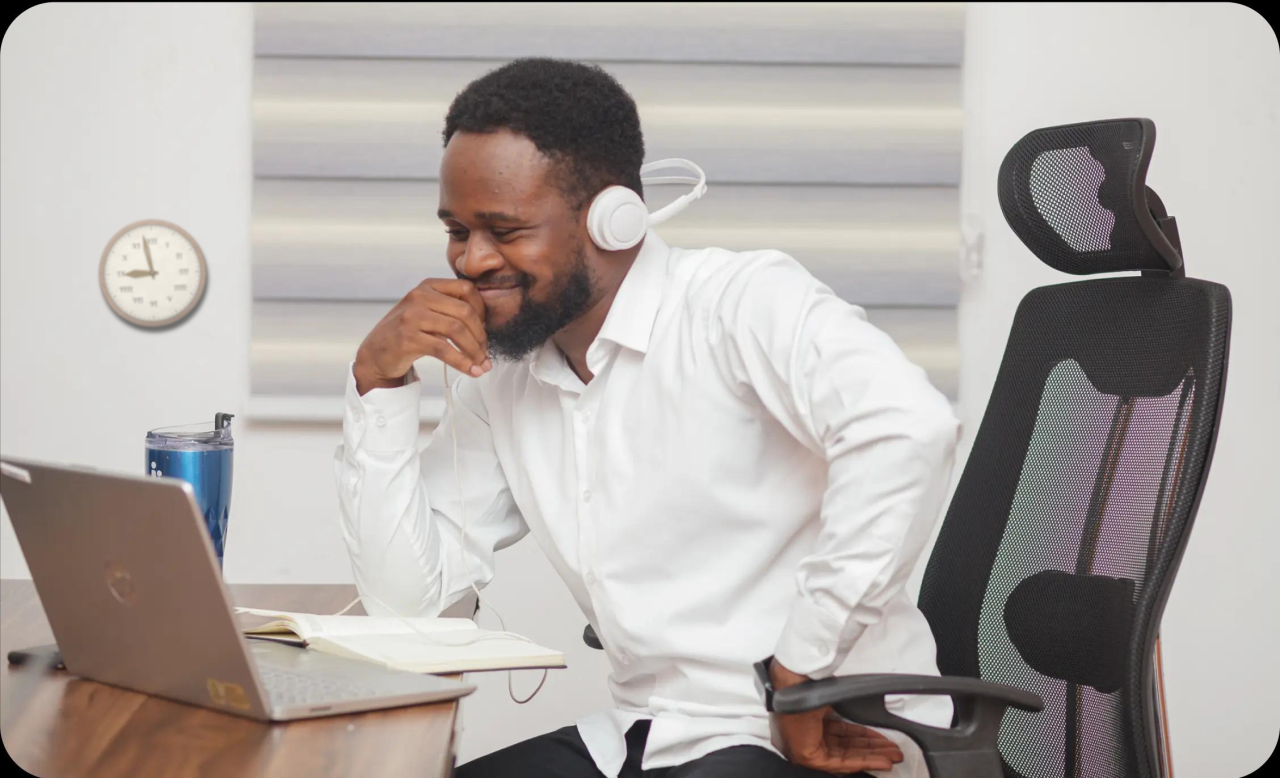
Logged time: 8:58
